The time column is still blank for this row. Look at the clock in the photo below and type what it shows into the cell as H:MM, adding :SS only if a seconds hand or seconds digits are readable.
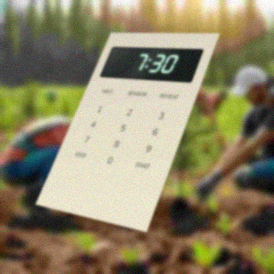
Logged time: 7:30
